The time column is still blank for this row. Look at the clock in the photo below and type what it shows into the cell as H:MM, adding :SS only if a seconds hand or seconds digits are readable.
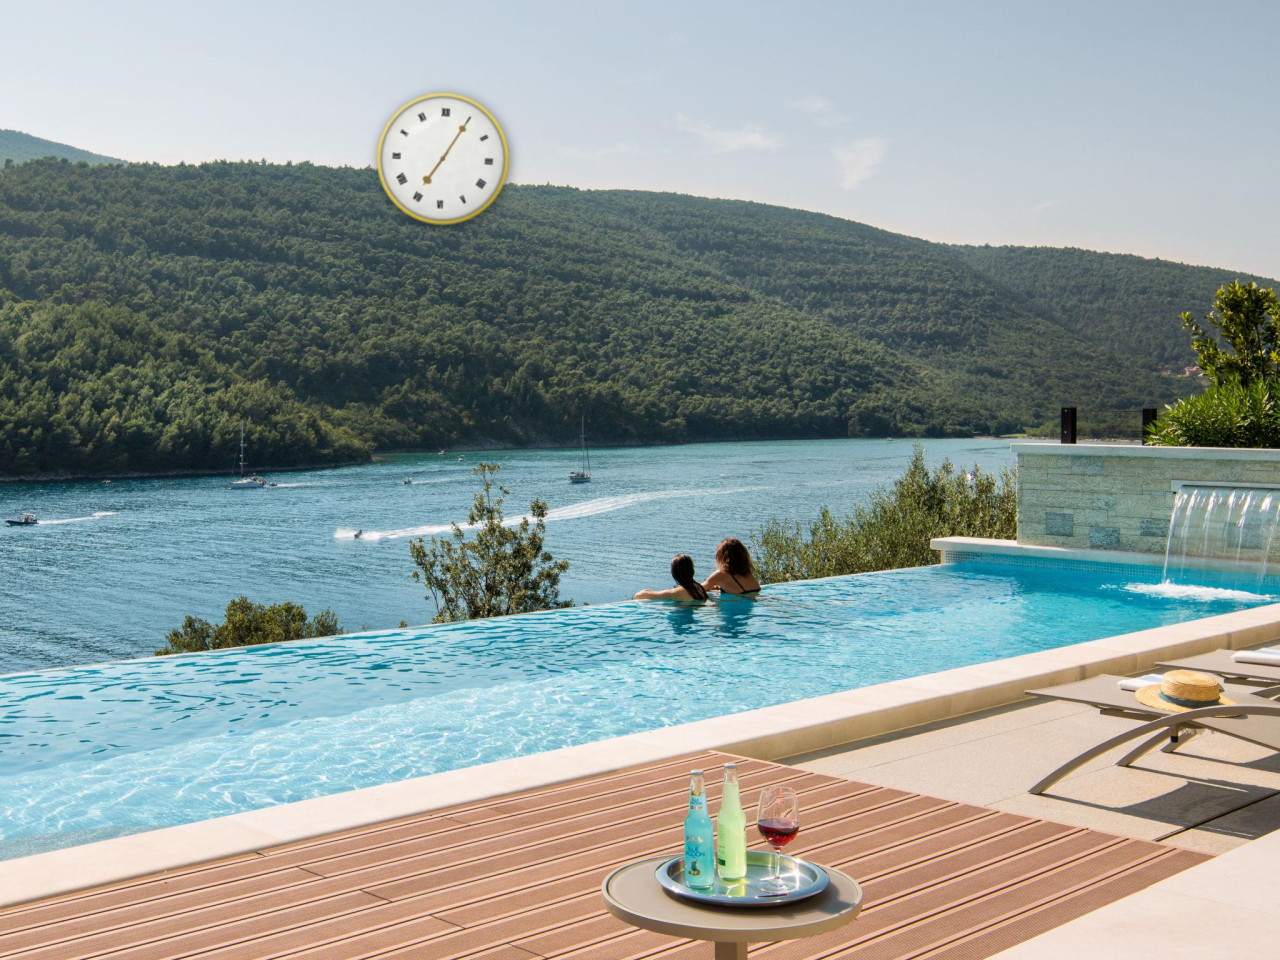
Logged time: 7:05
